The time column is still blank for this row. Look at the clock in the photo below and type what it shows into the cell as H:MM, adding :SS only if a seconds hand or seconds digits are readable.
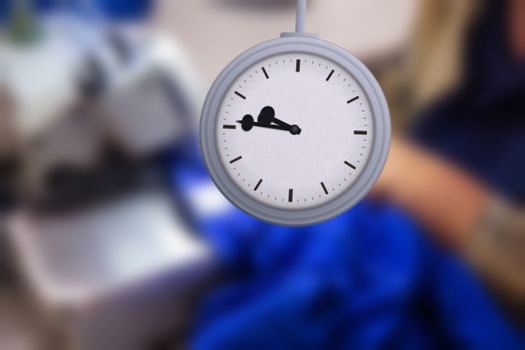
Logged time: 9:46
